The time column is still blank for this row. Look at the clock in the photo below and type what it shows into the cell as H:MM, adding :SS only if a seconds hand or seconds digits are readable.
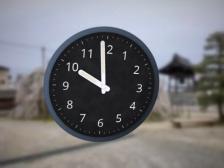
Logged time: 9:59
